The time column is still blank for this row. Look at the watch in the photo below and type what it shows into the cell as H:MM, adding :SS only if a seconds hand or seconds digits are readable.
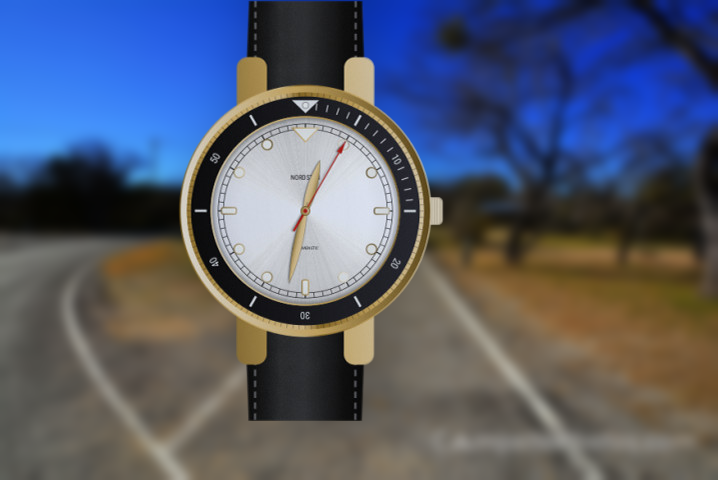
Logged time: 12:32:05
